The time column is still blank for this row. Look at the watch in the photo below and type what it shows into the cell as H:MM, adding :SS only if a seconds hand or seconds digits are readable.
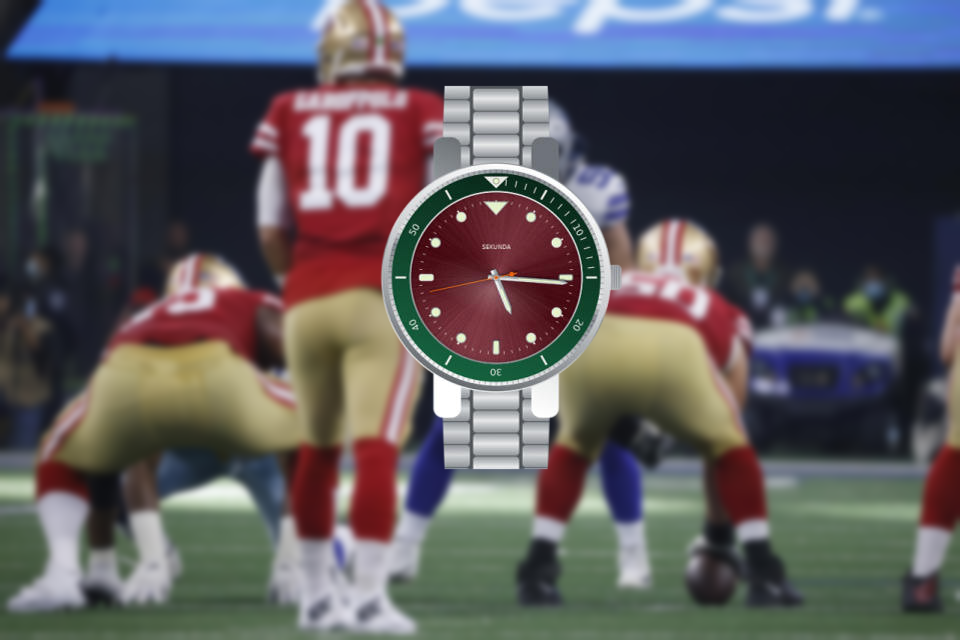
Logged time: 5:15:43
